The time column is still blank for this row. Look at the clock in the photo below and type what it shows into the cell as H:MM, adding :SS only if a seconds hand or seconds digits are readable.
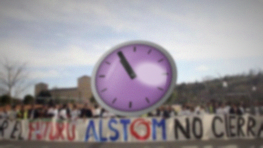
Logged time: 10:55
